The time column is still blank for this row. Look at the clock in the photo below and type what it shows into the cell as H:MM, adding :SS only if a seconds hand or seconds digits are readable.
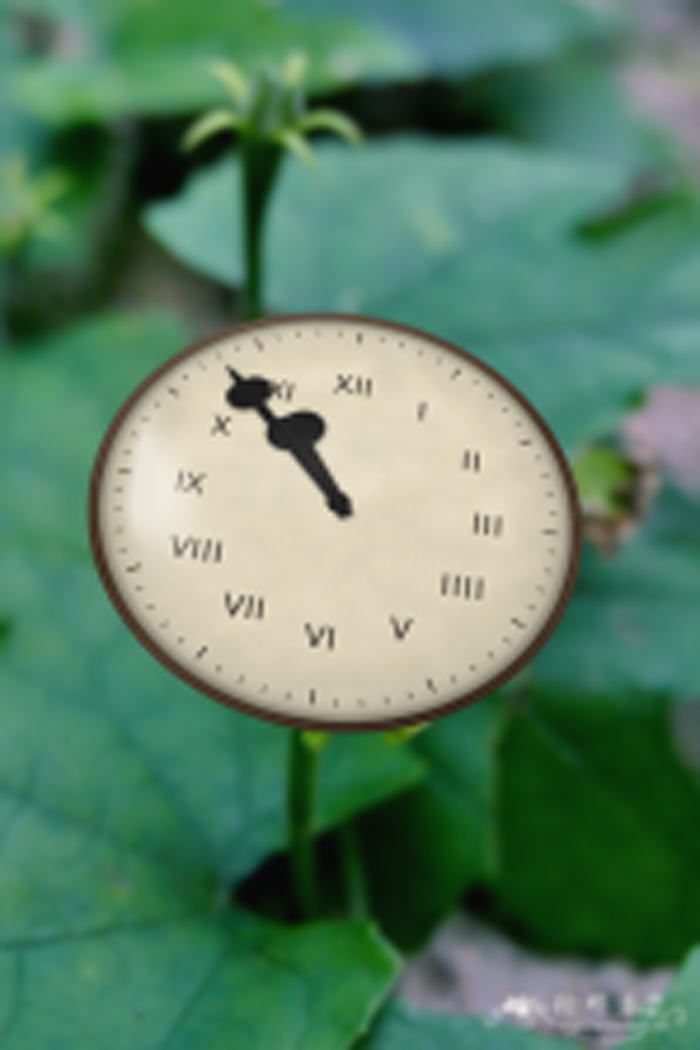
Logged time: 10:53
